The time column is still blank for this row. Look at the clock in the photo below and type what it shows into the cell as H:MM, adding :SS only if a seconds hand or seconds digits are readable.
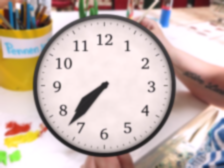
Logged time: 7:37
